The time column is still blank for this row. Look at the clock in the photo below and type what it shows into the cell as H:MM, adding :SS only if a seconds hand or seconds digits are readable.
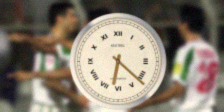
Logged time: 6:22
